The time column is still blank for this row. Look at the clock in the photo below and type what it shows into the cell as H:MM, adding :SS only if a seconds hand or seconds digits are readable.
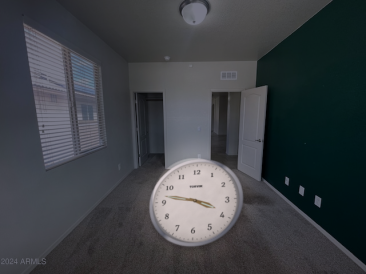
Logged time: 3:47
